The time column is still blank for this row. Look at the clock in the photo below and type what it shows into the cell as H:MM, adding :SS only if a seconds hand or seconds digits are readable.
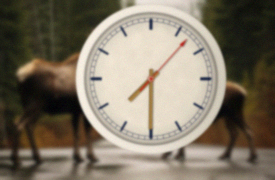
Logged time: 7:30:07
